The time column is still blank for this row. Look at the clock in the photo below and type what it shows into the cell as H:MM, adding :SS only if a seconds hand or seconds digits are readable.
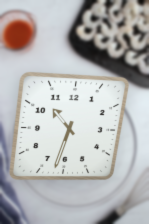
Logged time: 10:32
